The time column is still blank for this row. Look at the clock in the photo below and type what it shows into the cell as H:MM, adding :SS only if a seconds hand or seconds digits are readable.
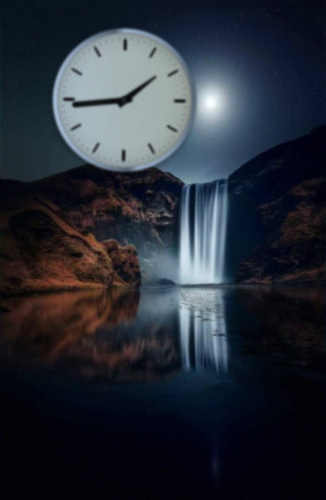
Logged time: 1:44
